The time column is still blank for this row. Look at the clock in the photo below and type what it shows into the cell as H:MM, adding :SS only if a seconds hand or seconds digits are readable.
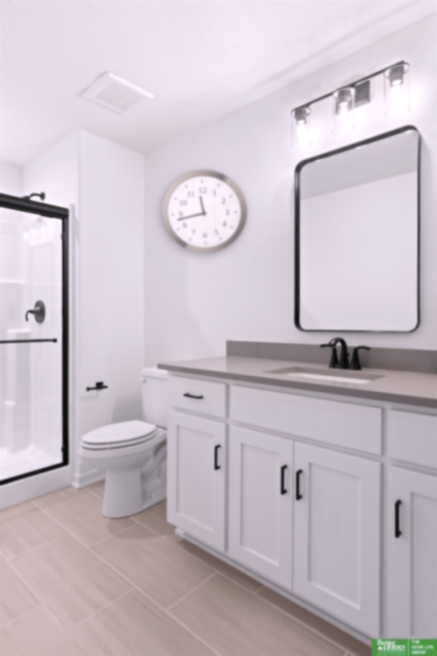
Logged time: 11:43
